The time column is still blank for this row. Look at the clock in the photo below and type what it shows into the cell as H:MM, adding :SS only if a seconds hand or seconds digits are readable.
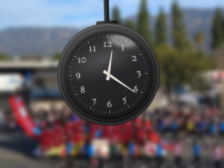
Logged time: 12:21
